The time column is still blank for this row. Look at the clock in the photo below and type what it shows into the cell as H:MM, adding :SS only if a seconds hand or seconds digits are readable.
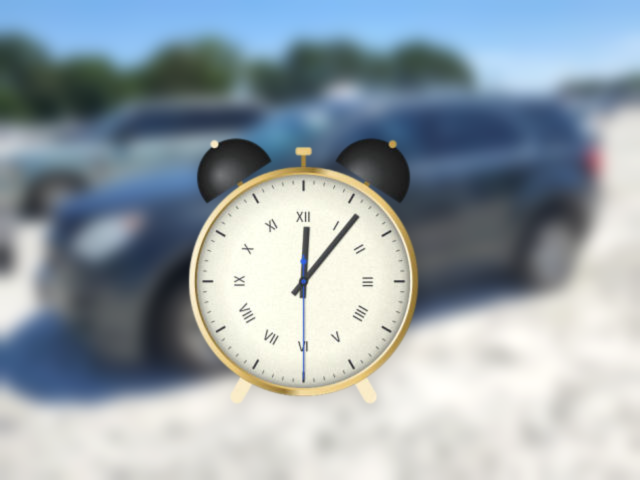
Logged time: 12:06:30
